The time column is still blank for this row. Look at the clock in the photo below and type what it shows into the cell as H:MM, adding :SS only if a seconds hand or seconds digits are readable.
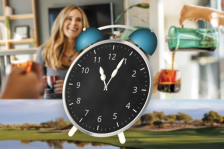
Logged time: 11:04
